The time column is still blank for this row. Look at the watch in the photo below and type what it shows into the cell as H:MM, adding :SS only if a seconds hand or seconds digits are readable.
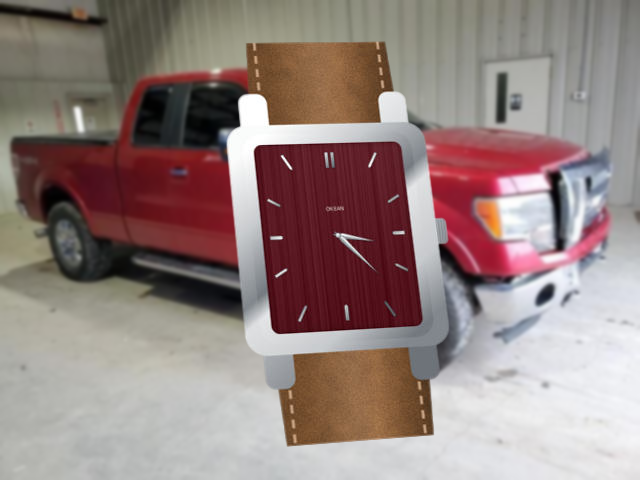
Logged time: 3:23
